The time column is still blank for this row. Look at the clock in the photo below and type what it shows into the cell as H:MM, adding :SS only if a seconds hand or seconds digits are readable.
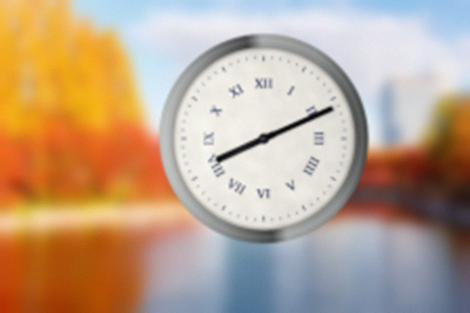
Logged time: 8:11
